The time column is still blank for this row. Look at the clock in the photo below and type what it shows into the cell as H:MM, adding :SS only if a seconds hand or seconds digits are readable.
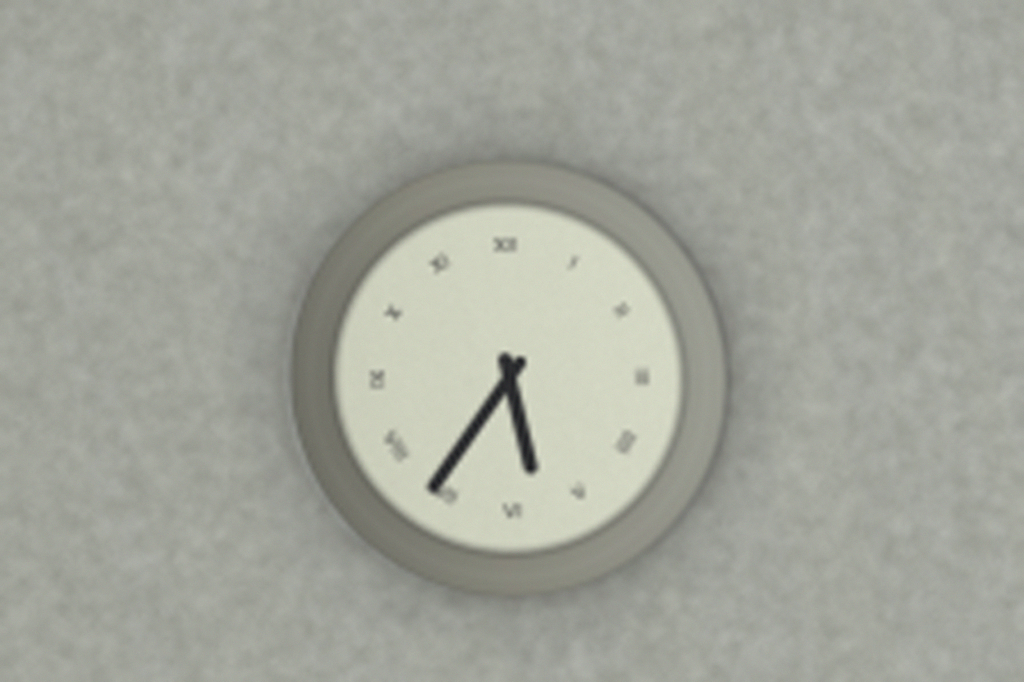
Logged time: 5:36
